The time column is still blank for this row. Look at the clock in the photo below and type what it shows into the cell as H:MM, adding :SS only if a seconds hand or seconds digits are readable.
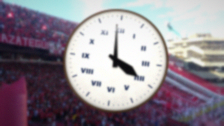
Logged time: 3:59
